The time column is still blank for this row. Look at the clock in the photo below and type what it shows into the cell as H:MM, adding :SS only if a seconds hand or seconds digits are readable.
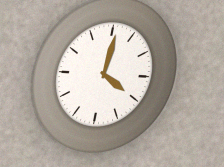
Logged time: 4:01
